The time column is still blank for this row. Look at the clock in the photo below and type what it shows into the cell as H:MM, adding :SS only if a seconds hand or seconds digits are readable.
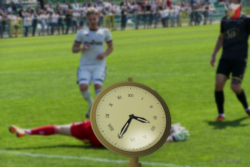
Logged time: 3:35
